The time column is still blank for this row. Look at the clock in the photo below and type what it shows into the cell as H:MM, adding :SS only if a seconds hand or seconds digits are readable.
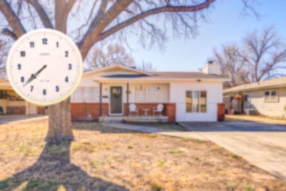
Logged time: 7:38
